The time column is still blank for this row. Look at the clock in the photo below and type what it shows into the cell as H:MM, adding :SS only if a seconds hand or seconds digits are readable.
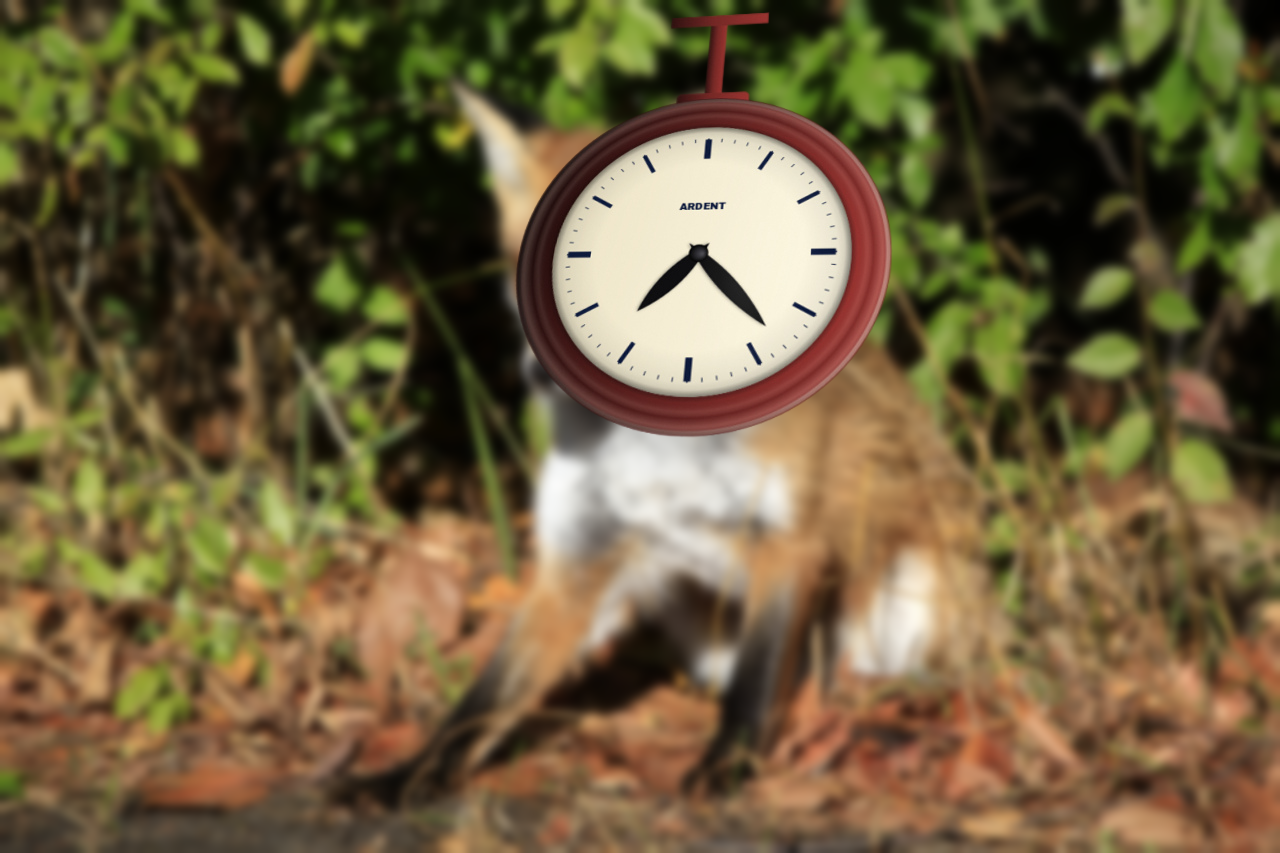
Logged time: 7:23
